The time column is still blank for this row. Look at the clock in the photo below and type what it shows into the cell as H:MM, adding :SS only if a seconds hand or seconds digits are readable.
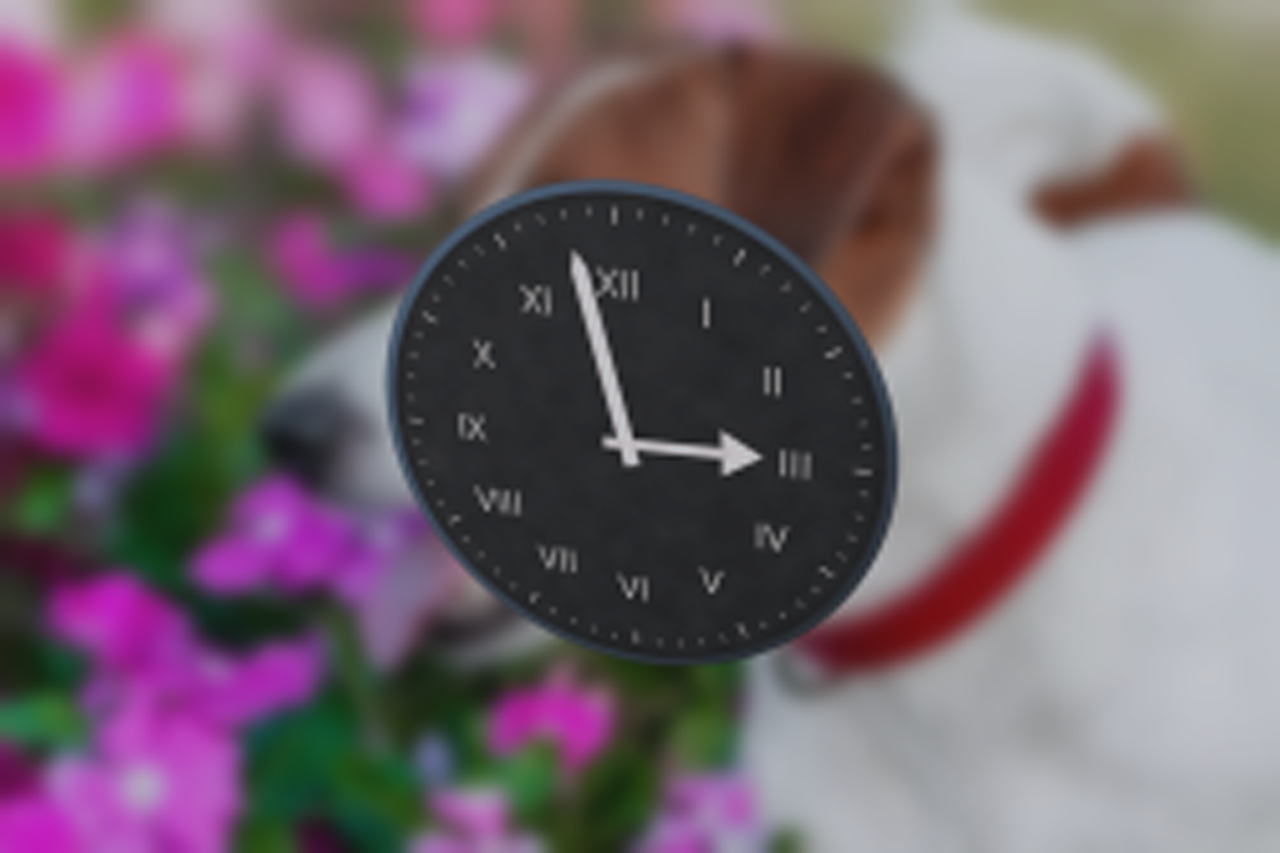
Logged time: 2:58
